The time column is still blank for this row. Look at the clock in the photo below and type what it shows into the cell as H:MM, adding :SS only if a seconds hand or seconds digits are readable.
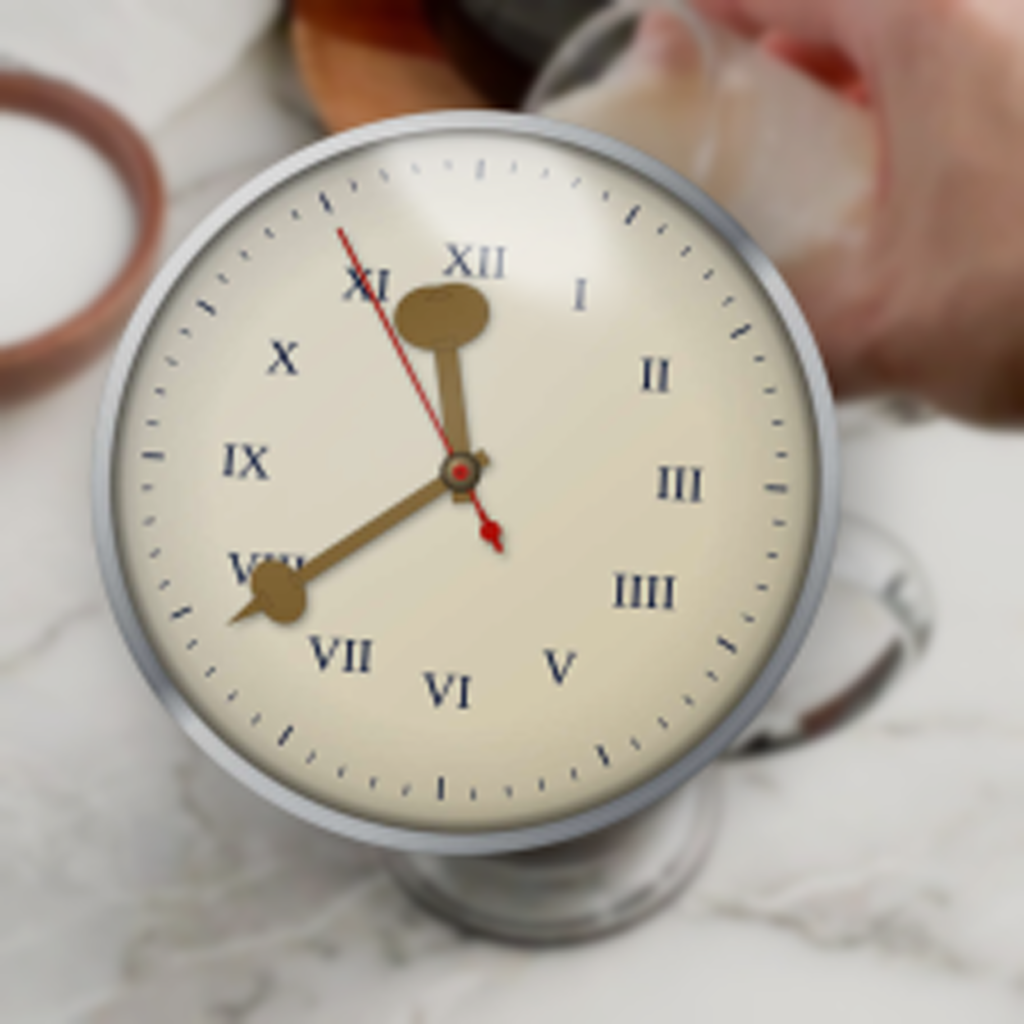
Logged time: 11:38:55
